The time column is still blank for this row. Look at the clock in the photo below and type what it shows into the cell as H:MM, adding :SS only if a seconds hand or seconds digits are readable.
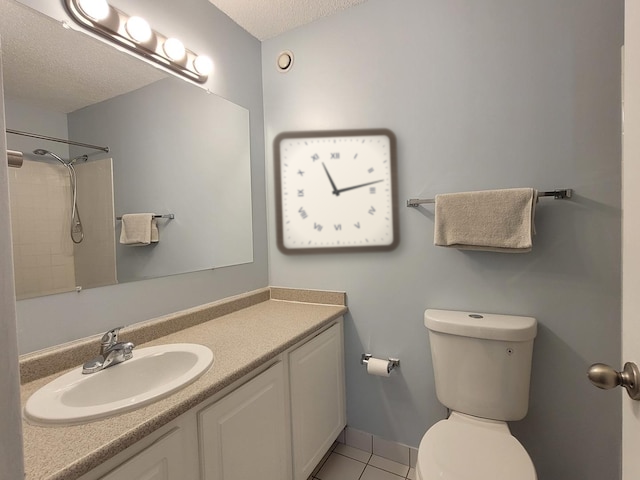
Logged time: 11:13
